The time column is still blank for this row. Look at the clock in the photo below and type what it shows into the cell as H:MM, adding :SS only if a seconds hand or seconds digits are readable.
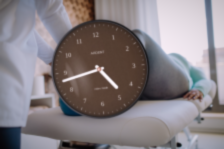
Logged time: 4:43
